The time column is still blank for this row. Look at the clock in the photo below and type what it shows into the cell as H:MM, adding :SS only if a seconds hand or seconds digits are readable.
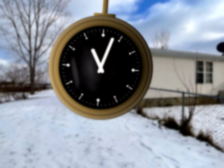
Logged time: 11:03
